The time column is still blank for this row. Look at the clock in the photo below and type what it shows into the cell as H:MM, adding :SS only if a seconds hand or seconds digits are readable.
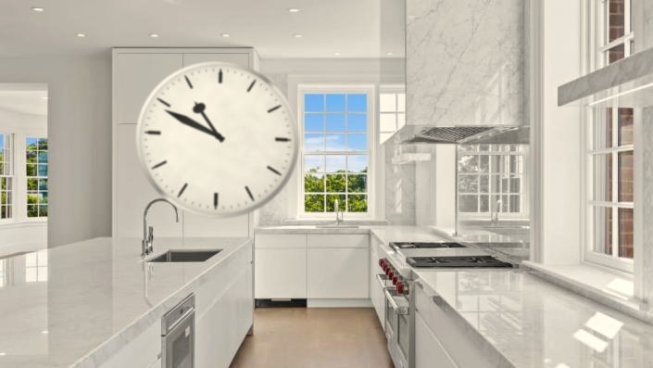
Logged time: 10:49
